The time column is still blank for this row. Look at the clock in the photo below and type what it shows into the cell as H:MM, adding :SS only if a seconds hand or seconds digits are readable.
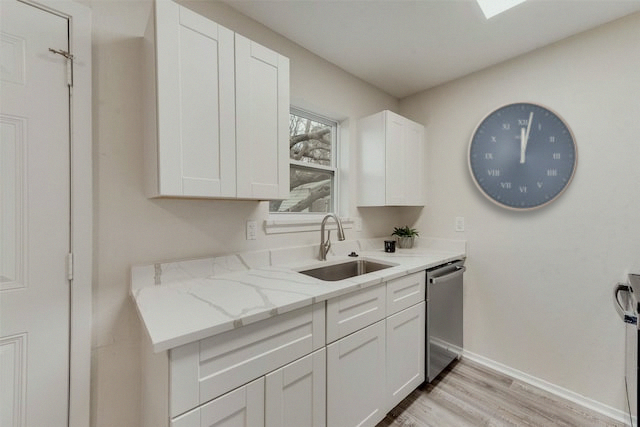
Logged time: 12:02
